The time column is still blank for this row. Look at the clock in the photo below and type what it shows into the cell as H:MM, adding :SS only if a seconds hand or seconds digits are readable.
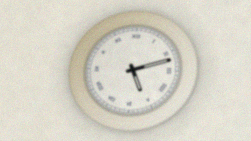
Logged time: 5:12
